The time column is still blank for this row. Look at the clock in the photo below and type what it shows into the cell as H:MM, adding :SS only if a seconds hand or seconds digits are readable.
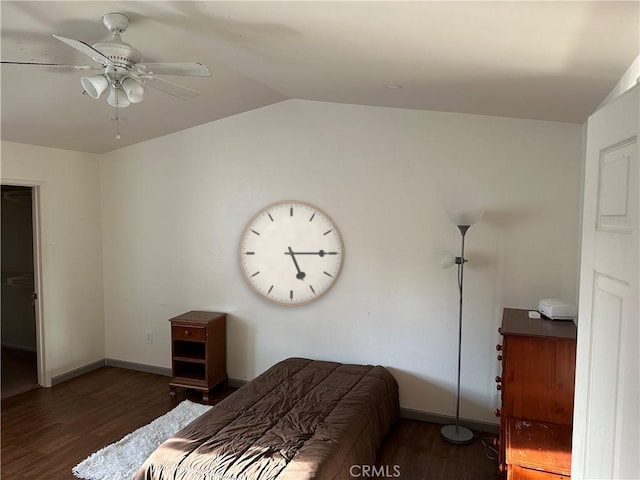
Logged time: 5:15
